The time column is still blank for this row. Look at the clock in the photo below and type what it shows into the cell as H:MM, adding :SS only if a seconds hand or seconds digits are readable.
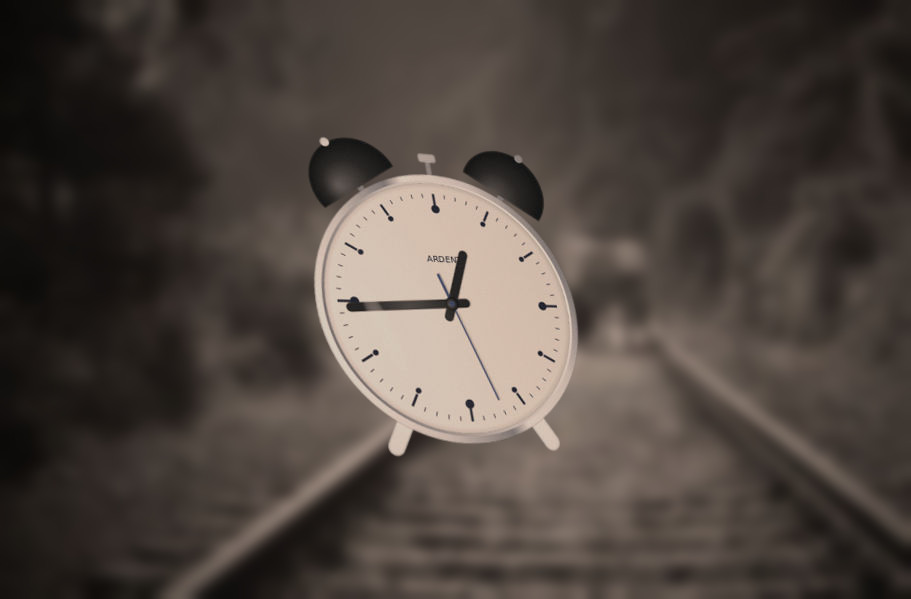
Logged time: 12:44:27
